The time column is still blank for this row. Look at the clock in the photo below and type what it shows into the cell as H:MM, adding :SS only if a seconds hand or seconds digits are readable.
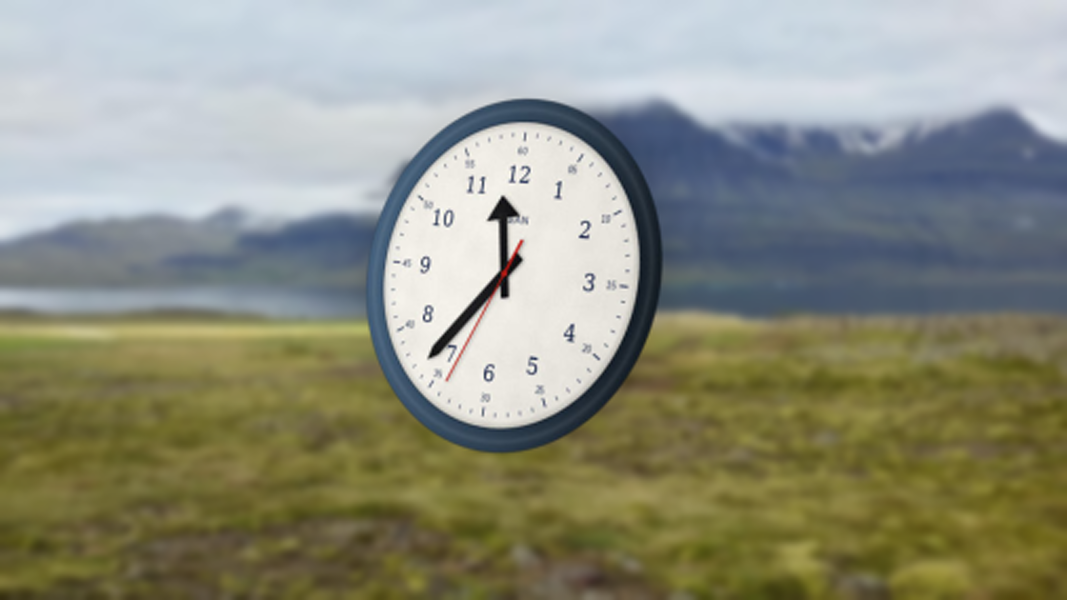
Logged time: 11:36:34
